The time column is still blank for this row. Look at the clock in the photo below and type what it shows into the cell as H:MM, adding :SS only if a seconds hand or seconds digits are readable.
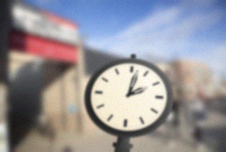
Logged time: 2:02
